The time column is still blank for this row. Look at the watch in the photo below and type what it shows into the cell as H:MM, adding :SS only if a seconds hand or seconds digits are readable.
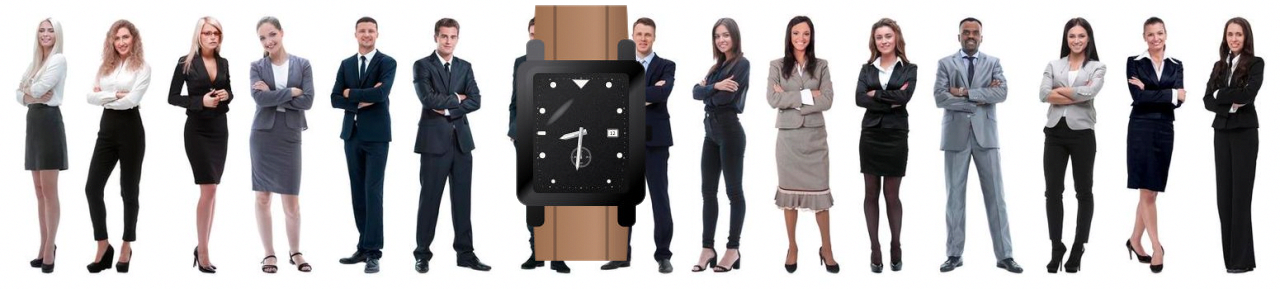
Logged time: 8:31
